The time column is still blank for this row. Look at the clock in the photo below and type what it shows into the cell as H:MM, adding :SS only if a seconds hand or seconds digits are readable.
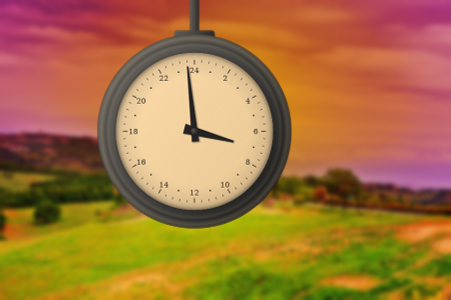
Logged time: 6:59
